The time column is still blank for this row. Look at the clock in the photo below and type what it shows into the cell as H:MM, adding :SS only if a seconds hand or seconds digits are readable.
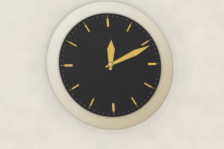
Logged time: 12:11
